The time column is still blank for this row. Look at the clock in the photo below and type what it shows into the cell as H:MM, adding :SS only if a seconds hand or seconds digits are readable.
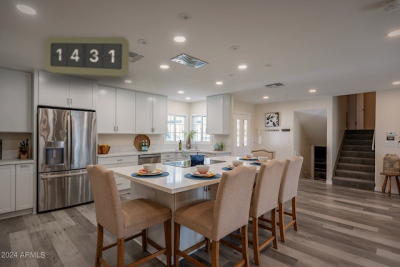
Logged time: 14:31
